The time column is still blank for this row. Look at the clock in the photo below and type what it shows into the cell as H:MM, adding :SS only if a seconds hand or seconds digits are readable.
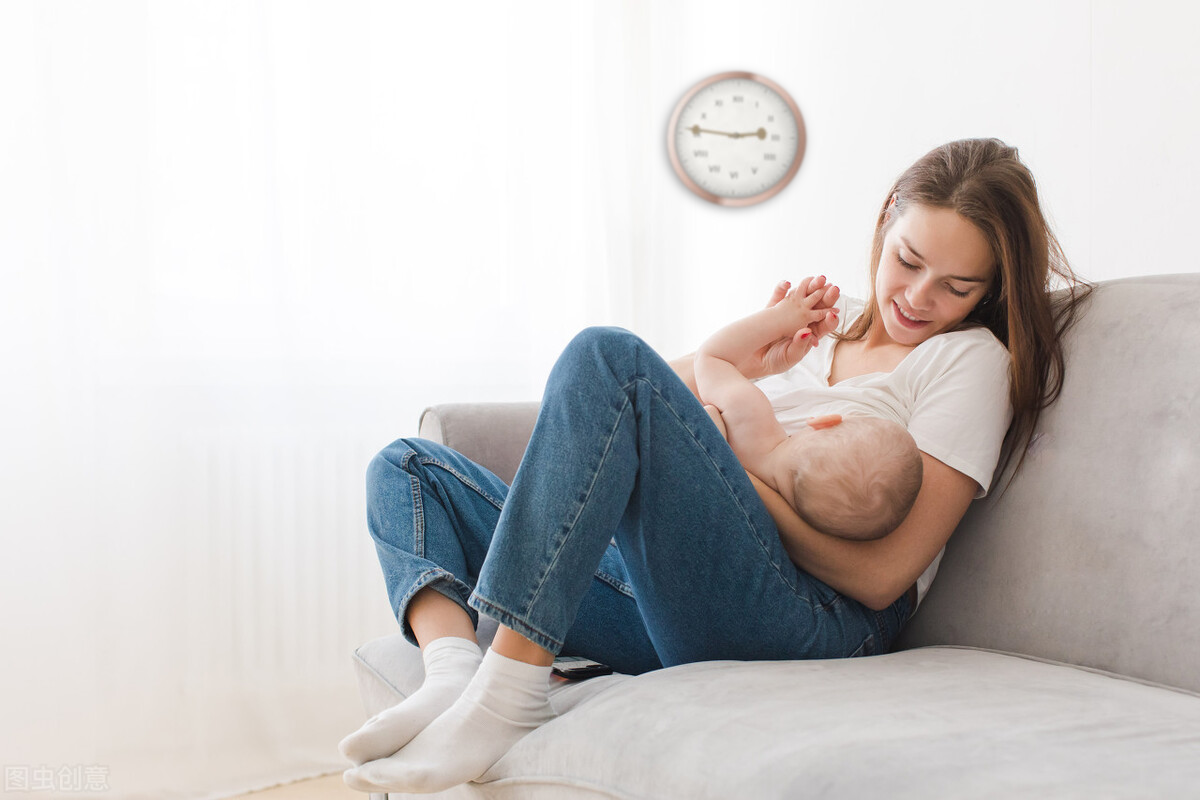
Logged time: 2:46
